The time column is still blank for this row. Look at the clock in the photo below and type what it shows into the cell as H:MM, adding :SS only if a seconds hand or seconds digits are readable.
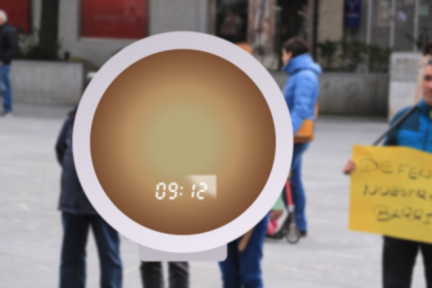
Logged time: 9:12
